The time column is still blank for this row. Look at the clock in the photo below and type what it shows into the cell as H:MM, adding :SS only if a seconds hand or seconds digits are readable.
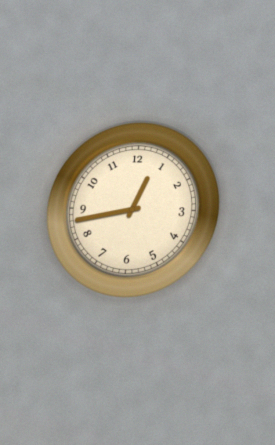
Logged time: 12:43
